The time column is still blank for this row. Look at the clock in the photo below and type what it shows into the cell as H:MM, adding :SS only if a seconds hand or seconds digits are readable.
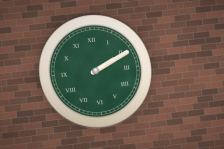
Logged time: 2:11
